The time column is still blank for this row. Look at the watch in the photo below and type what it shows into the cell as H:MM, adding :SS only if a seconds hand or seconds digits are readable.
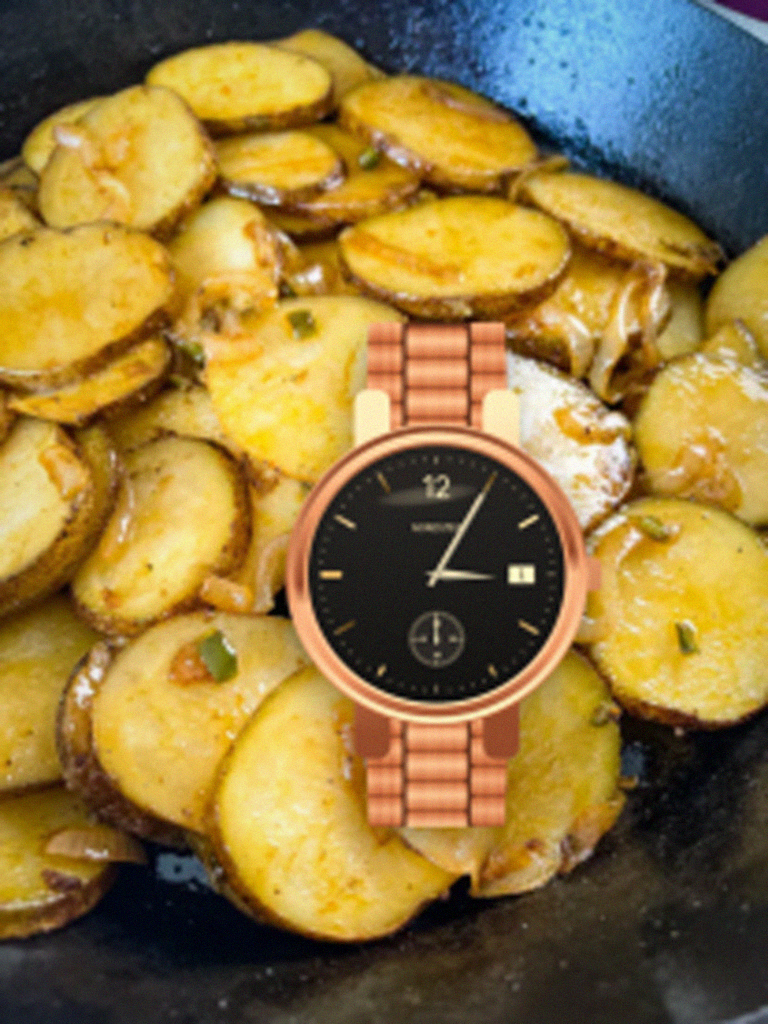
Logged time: 3:05
